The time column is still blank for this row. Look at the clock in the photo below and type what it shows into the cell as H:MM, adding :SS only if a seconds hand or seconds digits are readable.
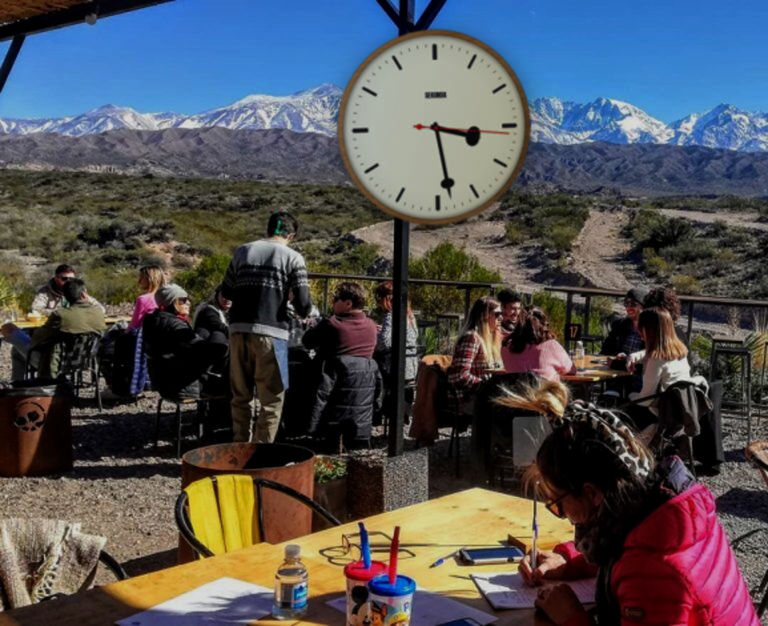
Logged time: 3:28:16
